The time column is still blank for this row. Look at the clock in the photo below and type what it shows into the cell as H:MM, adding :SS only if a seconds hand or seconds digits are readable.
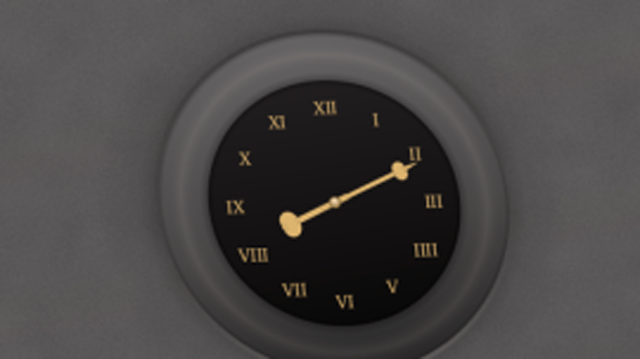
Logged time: 8:11
